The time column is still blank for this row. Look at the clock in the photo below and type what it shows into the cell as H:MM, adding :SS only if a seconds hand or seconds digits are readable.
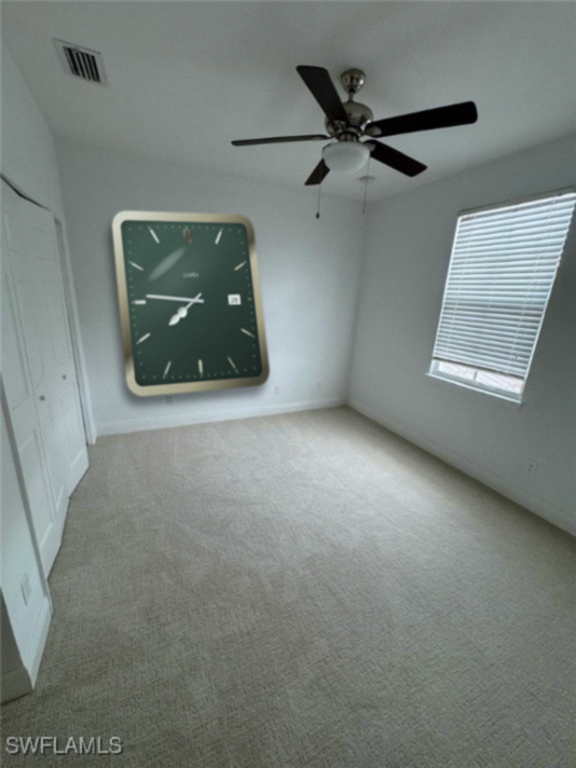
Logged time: 7:46
